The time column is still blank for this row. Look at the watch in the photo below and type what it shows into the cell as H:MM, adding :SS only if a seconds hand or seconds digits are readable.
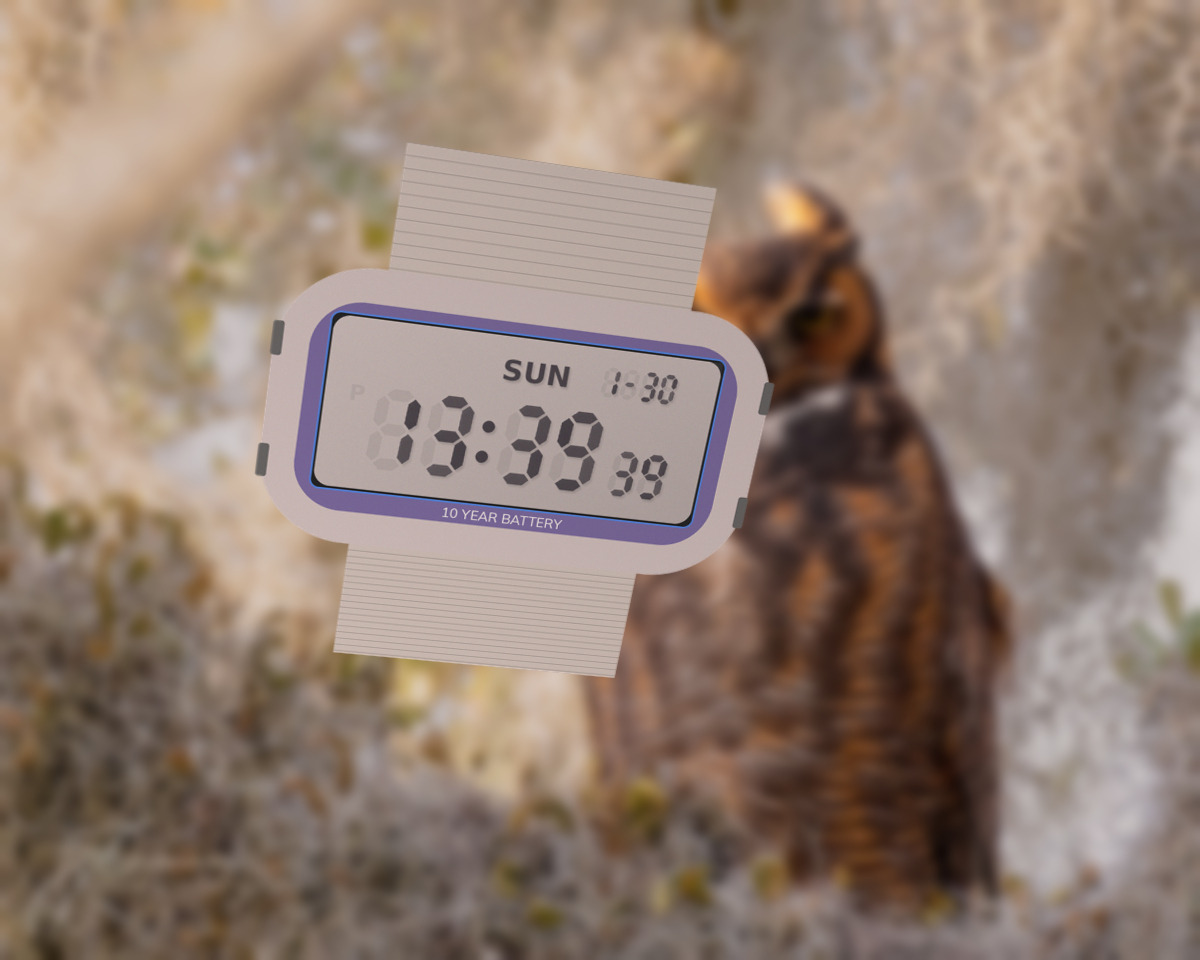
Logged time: 13:39:39
